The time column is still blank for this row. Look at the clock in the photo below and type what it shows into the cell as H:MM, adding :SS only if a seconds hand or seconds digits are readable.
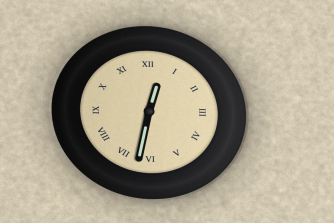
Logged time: 12:32
